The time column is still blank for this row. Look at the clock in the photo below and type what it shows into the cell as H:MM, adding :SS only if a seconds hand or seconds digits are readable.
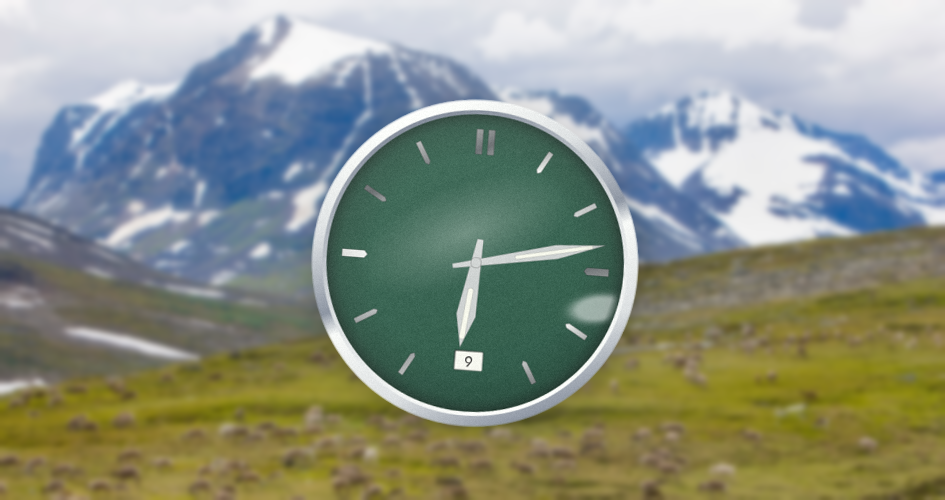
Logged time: 6:13
